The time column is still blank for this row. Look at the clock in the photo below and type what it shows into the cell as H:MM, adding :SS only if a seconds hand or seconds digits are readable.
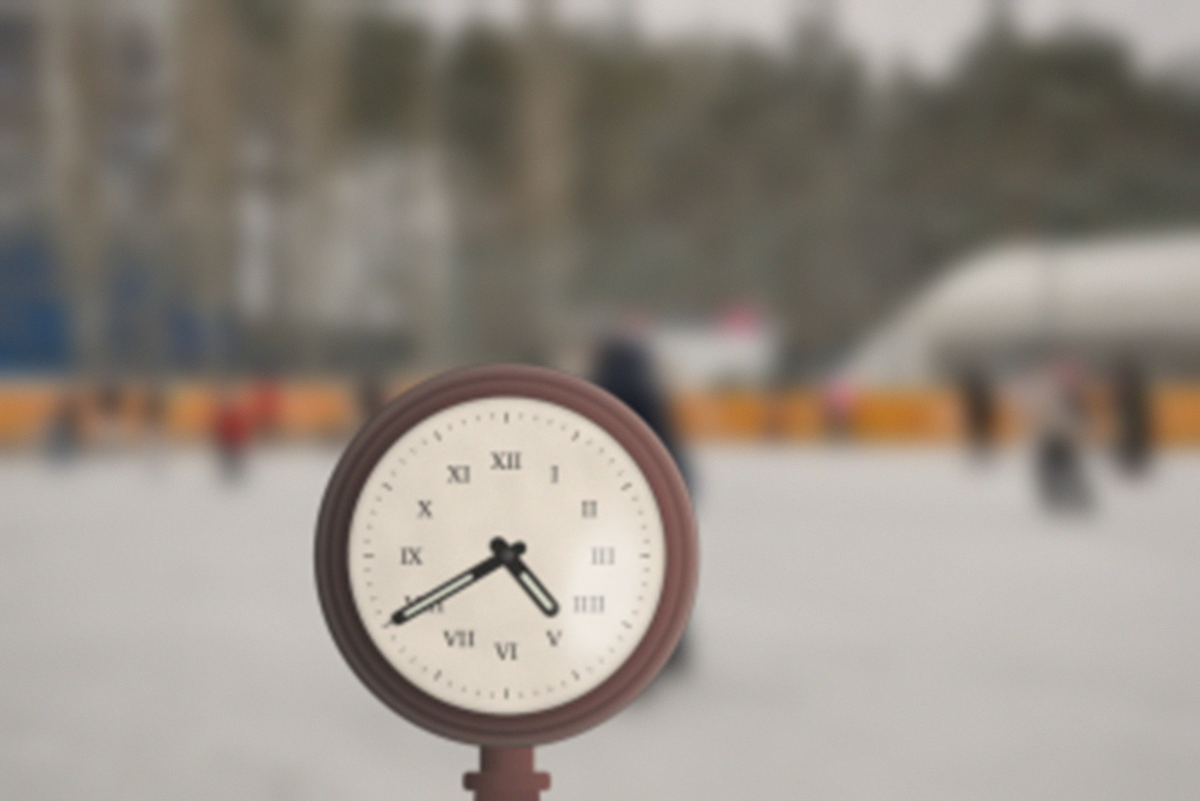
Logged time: 4:40
